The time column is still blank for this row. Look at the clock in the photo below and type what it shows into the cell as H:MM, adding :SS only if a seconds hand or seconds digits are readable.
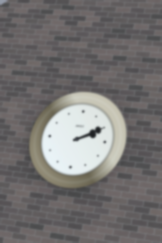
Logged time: 2:10
